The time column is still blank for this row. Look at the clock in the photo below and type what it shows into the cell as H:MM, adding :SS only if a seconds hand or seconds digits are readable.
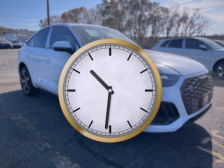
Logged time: 10:31
